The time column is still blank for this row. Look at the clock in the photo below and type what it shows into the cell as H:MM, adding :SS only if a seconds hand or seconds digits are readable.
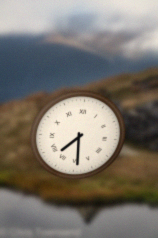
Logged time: 7:29
